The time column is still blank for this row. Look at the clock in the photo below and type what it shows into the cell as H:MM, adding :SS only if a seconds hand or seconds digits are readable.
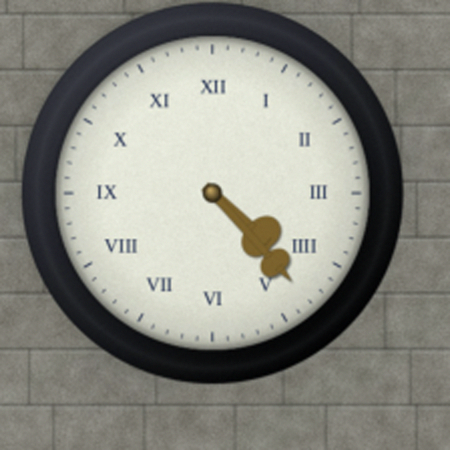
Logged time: 4:23
